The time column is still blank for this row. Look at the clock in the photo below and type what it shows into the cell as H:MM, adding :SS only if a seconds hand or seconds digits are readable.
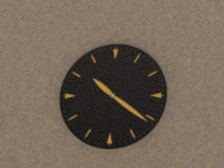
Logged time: 10:21
